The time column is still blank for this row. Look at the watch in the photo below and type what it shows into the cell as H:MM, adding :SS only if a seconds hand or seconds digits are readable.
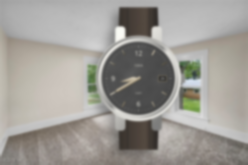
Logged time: 8:40
